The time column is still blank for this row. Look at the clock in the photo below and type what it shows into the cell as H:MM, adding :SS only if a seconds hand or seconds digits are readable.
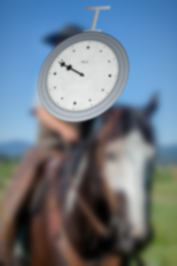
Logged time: 9:49
